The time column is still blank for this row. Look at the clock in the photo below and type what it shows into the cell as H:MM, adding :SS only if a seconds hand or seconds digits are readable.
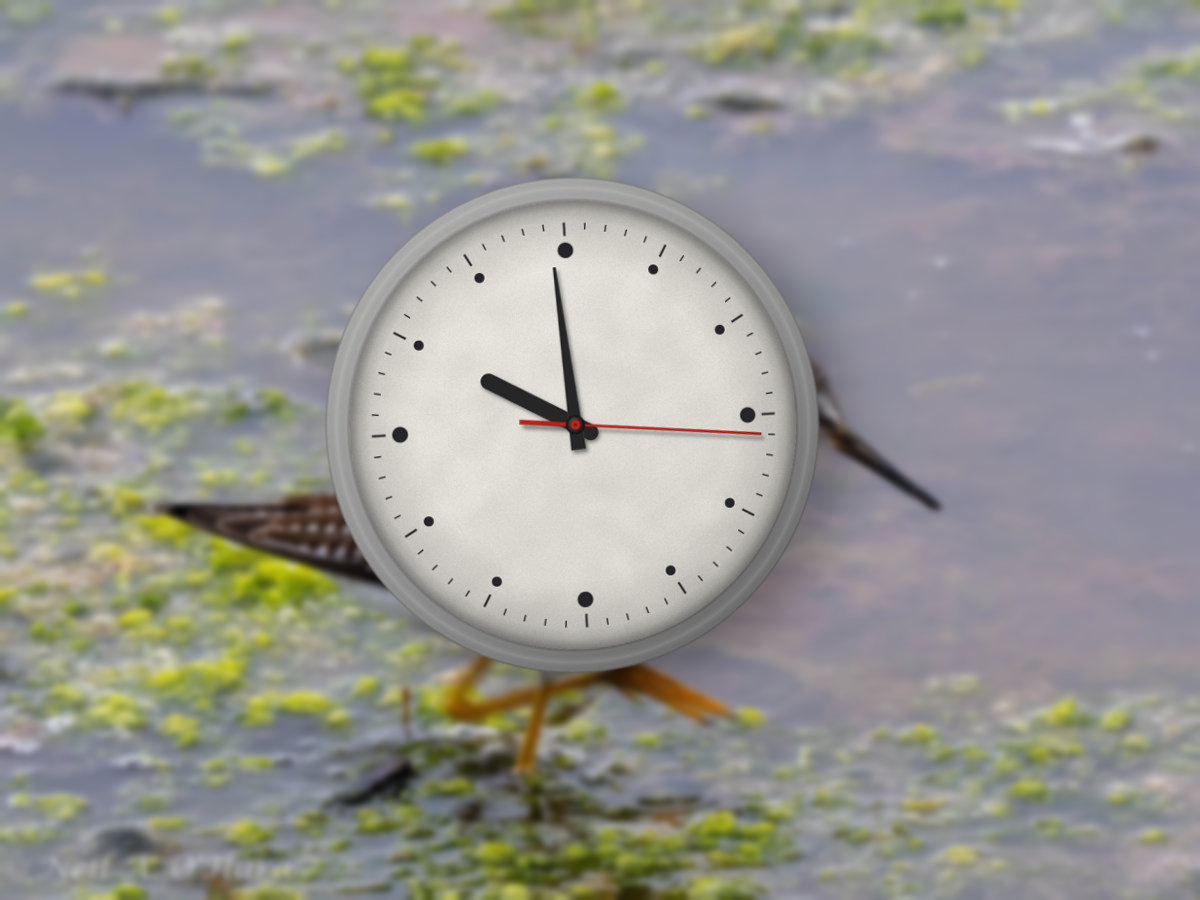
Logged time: 9:59:16
